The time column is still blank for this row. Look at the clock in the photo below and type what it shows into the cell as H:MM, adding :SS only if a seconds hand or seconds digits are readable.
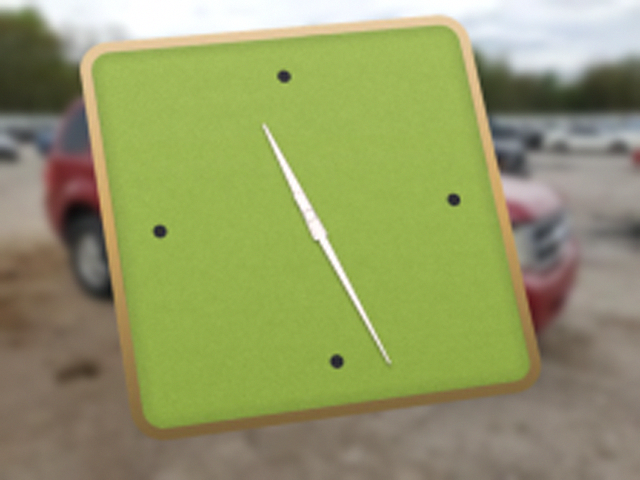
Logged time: 11:27
